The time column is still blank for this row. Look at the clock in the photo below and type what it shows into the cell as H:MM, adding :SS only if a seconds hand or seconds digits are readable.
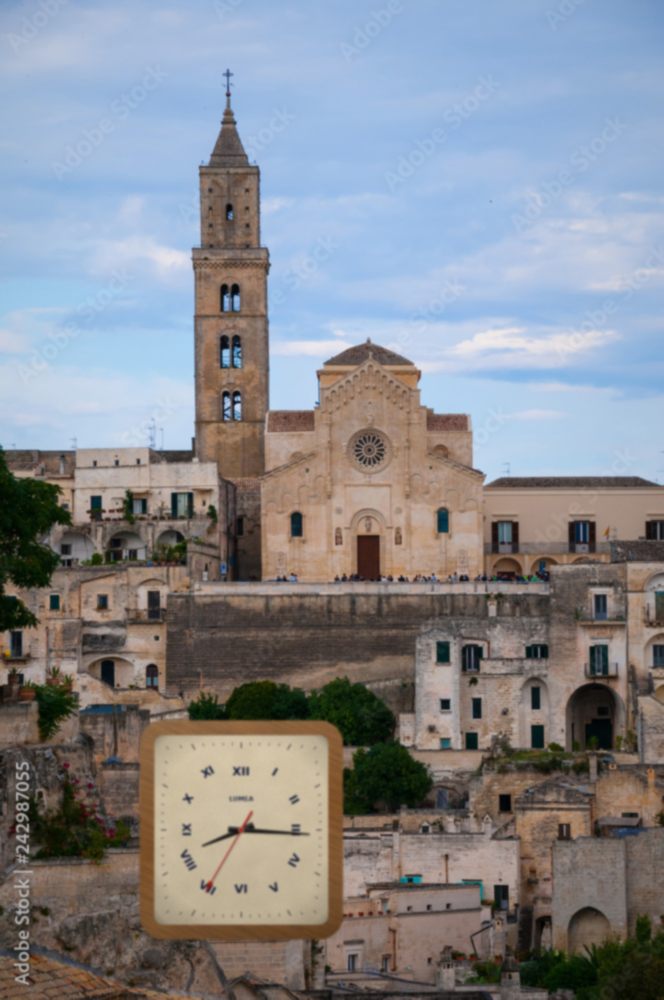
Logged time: 8:15:35
